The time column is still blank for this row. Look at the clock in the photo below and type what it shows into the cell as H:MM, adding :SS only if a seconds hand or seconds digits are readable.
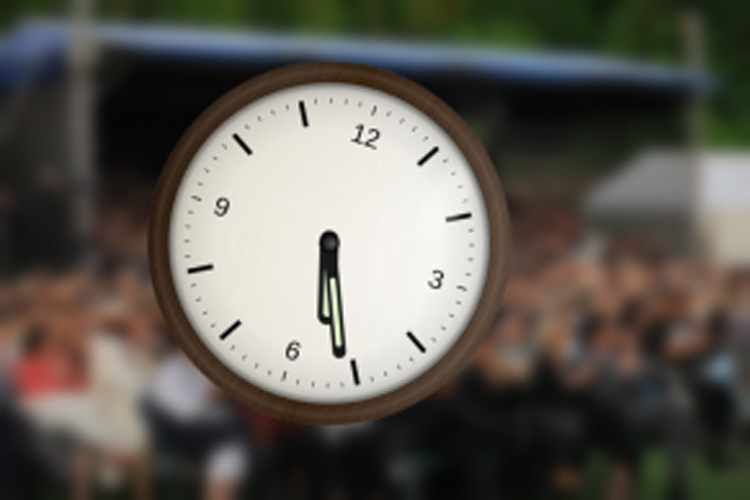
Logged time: 5:26
